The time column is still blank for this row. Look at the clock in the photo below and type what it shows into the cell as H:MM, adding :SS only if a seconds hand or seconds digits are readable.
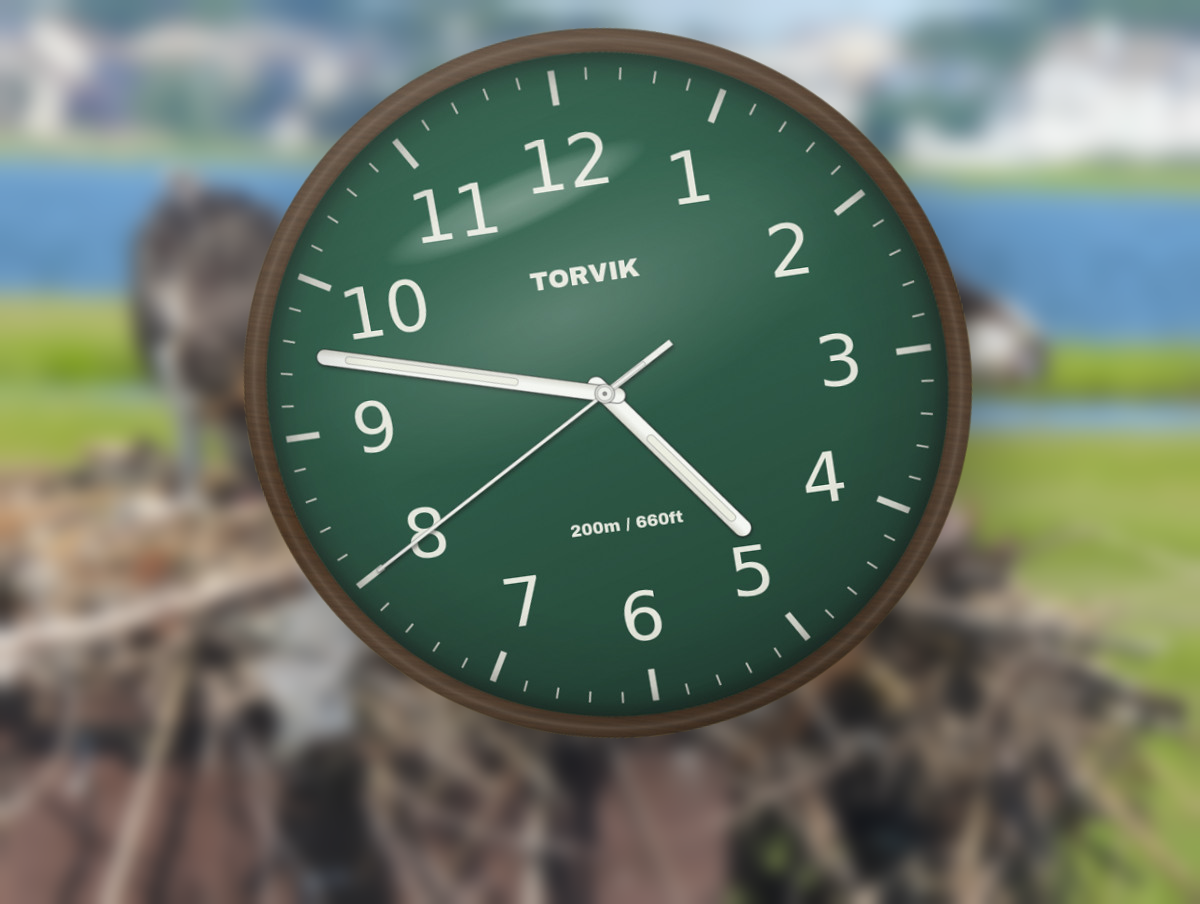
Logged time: 4:47:40
